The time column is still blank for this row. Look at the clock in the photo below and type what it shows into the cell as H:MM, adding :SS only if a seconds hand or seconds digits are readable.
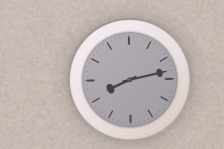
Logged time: 8:13
